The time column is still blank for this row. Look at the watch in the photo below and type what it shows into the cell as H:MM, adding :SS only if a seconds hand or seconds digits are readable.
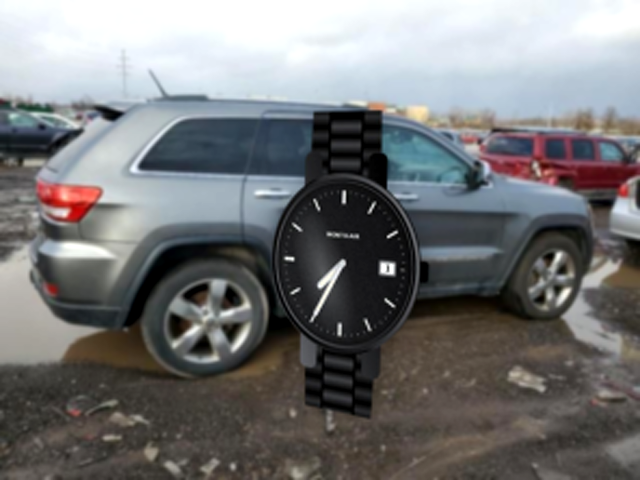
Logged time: 7:35
